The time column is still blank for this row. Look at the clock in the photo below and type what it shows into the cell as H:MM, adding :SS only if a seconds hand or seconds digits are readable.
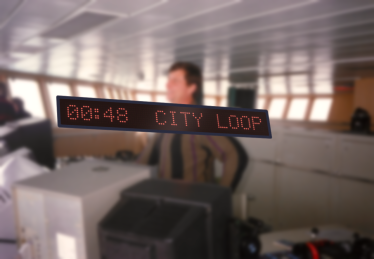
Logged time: 0:48
